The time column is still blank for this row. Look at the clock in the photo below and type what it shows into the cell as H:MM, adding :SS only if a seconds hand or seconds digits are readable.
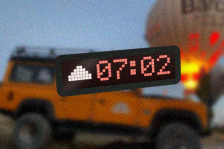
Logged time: 7:02
